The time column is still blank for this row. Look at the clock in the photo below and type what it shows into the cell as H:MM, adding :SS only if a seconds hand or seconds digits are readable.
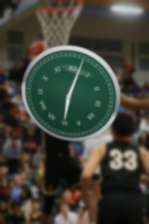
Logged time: 6:02
